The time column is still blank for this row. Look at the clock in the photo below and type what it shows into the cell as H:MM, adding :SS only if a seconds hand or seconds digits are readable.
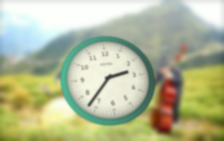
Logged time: 2:37
